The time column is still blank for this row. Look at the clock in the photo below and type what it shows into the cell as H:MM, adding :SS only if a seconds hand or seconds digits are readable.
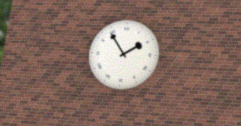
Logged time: 1:54
